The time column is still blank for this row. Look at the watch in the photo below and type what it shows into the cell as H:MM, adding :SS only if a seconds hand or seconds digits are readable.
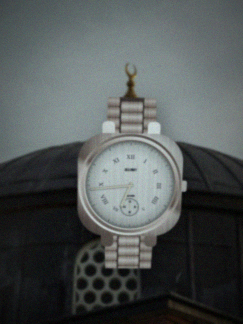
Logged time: 6:44
